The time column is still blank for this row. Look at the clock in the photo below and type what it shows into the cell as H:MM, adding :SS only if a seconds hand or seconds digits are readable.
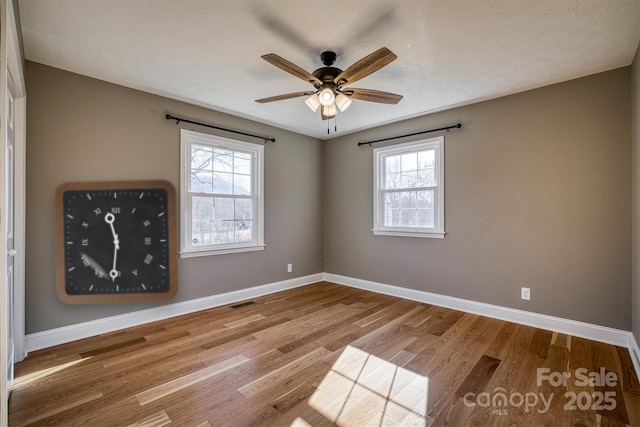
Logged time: 11:31
